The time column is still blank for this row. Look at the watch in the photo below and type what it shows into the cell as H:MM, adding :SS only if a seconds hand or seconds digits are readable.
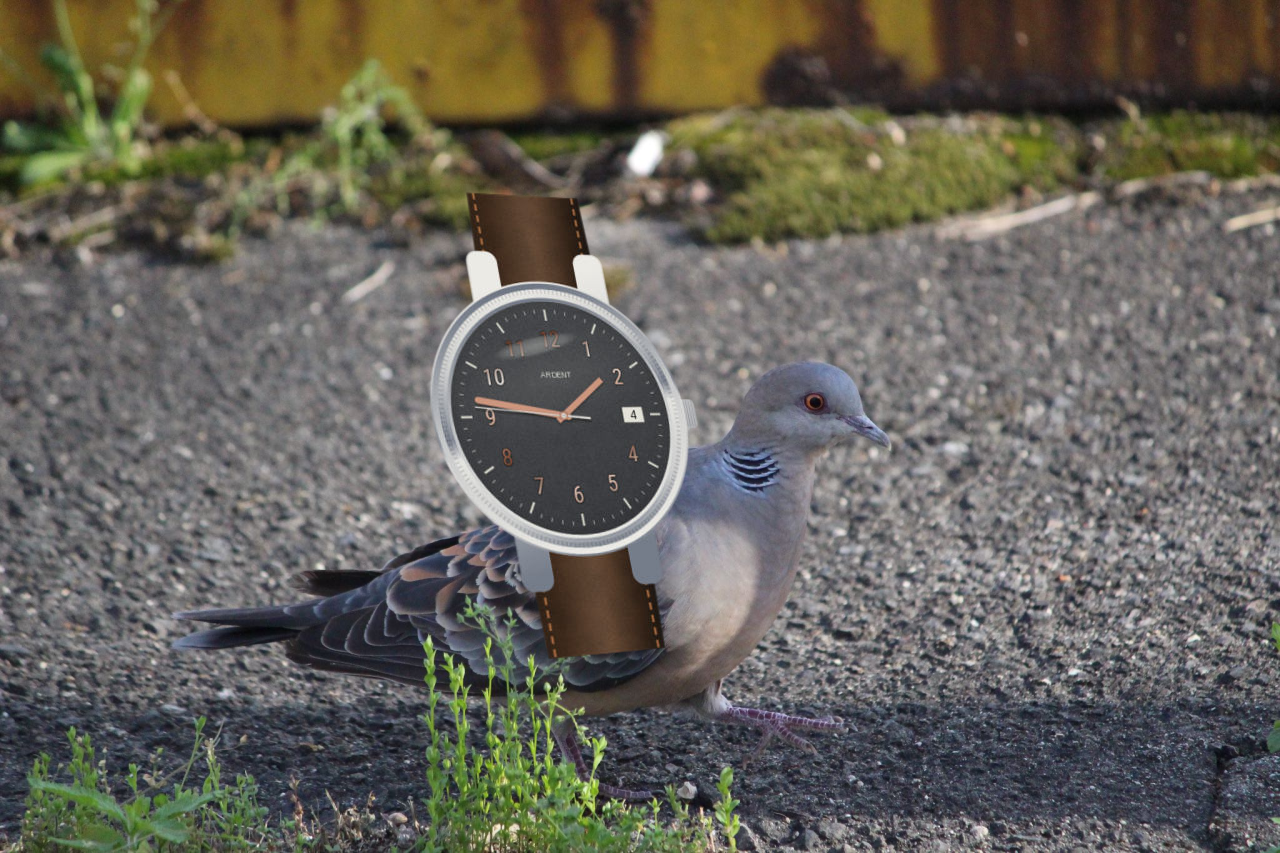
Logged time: 1:46:46
